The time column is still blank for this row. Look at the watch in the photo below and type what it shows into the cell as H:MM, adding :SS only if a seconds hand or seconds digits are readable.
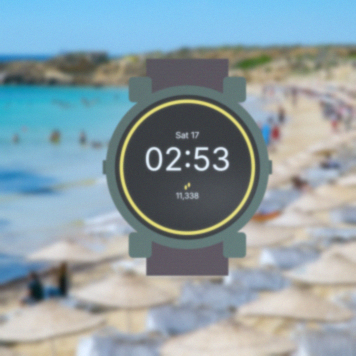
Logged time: 2:53
